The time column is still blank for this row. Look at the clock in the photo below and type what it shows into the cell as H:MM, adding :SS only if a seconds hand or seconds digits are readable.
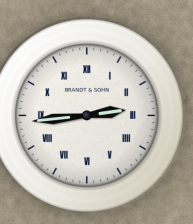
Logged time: 2:44
